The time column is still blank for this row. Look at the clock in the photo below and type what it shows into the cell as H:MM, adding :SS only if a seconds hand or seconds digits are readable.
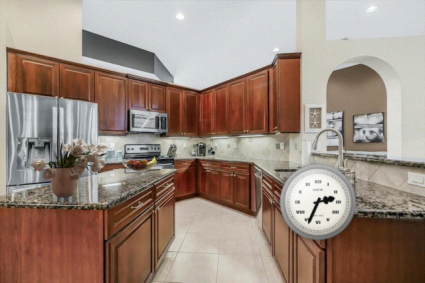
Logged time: 2:34
